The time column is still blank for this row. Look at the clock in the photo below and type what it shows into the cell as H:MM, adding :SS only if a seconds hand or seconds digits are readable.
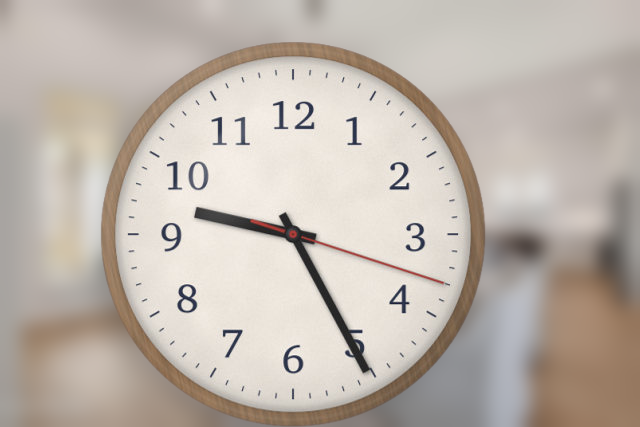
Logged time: 9:25:18
